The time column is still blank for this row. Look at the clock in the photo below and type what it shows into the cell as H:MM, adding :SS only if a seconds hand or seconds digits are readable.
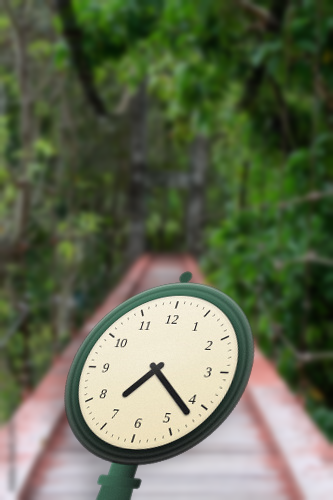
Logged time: 7:22
